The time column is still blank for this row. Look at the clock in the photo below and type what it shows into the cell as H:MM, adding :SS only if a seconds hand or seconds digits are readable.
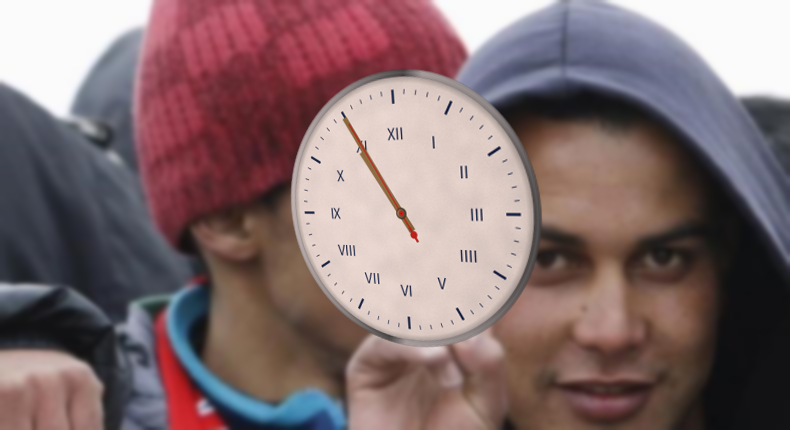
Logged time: 10:54:55
